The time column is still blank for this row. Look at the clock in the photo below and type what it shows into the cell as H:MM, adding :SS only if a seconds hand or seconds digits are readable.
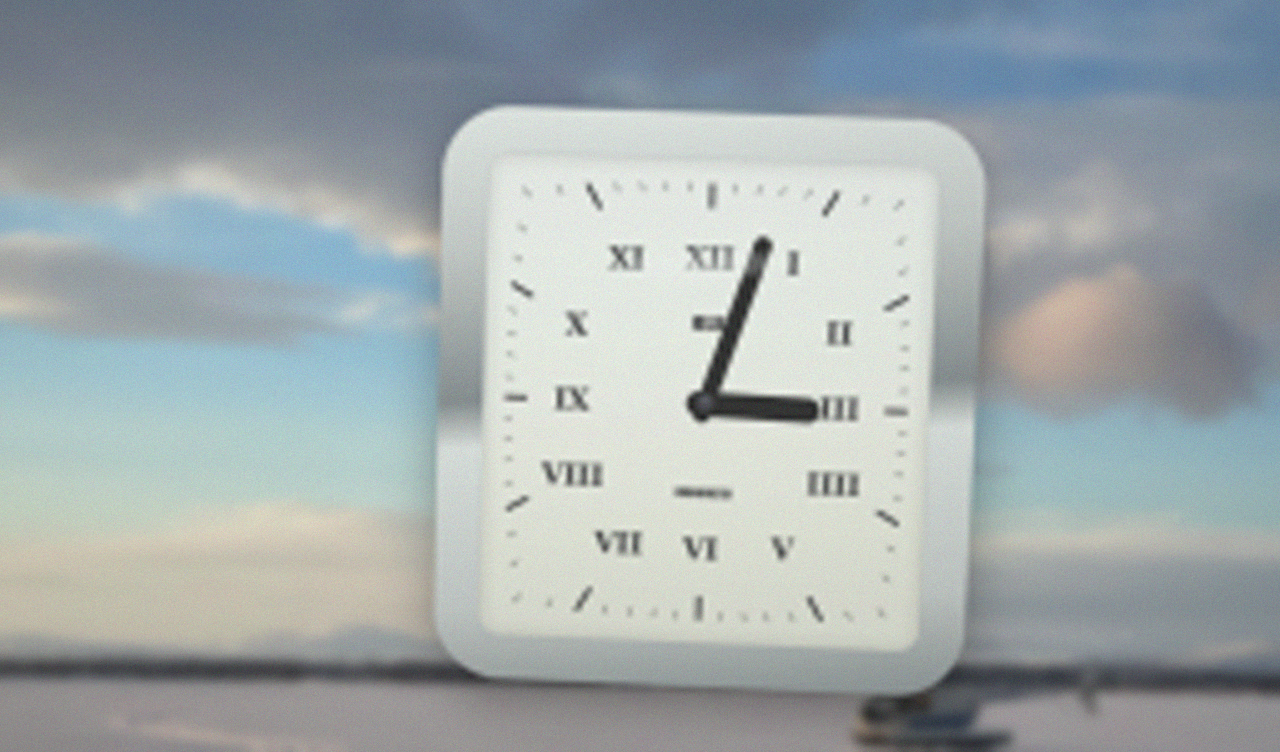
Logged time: 3:03
